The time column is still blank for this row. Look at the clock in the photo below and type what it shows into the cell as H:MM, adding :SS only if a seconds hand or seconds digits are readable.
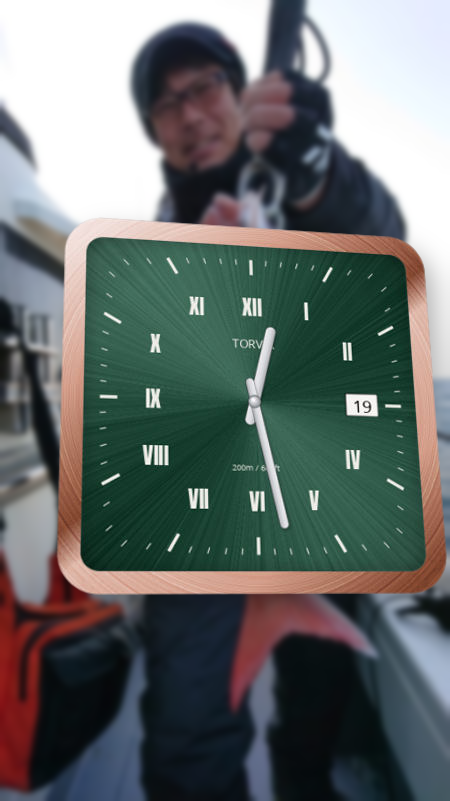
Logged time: 12:28
